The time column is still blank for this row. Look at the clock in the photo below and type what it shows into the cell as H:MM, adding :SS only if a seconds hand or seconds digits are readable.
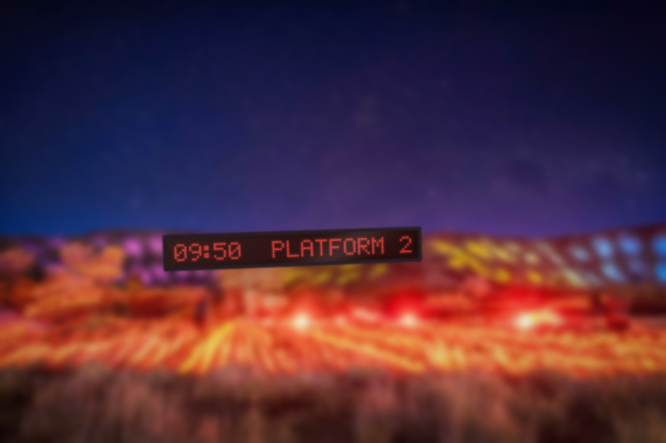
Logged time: 9:50
